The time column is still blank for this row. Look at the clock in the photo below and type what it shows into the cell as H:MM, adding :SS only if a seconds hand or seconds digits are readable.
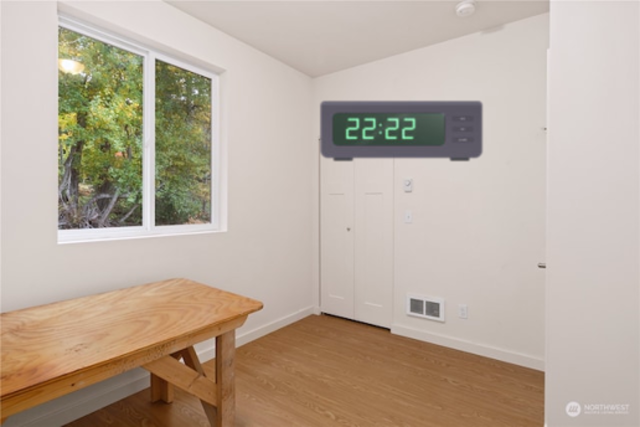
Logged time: 22:22
